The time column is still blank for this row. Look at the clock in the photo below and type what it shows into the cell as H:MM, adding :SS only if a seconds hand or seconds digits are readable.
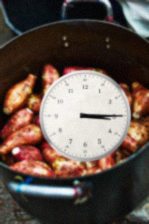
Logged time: 3:15
